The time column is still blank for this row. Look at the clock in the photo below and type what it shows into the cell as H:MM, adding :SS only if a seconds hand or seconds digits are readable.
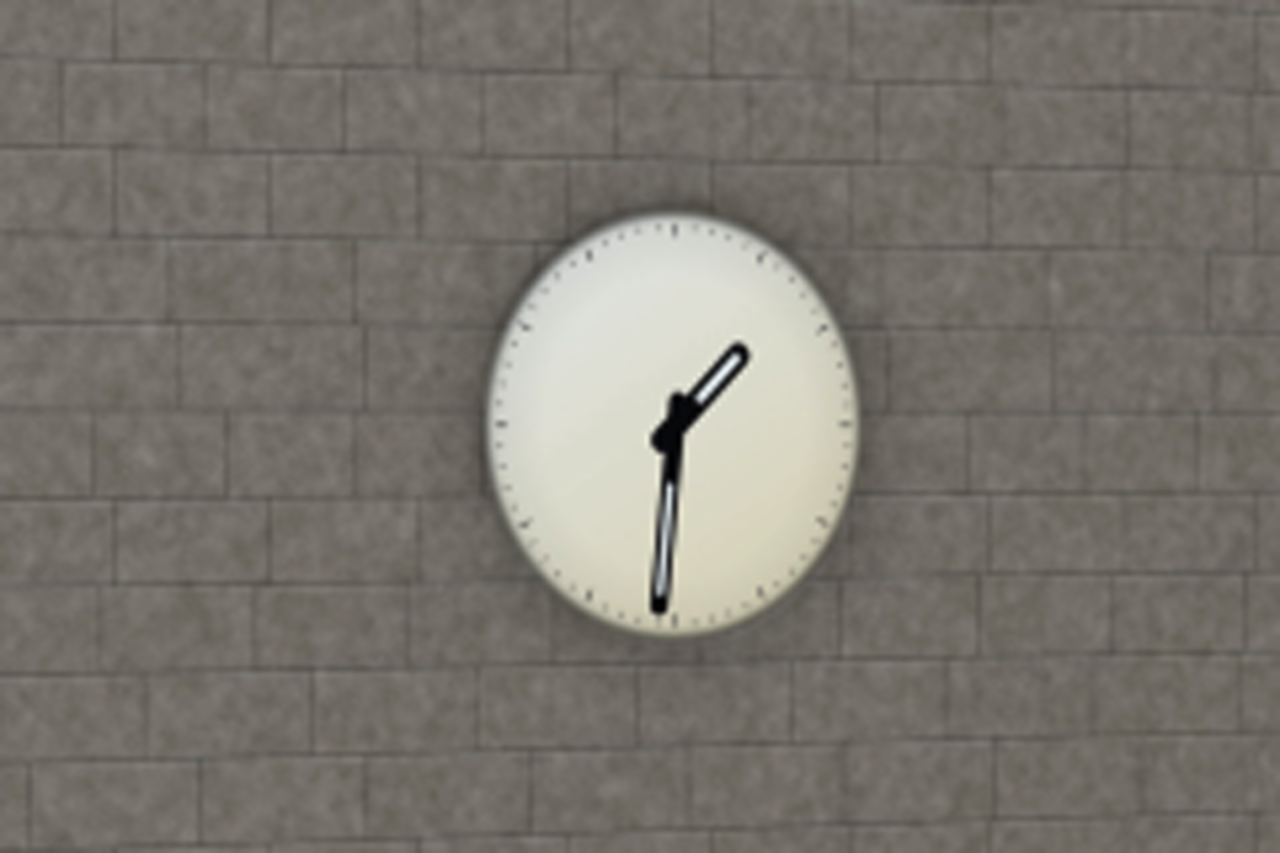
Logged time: 1:31
